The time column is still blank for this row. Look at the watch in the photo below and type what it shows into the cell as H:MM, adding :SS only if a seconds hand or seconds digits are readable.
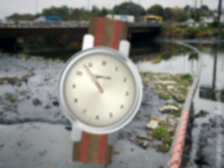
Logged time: 10:53
